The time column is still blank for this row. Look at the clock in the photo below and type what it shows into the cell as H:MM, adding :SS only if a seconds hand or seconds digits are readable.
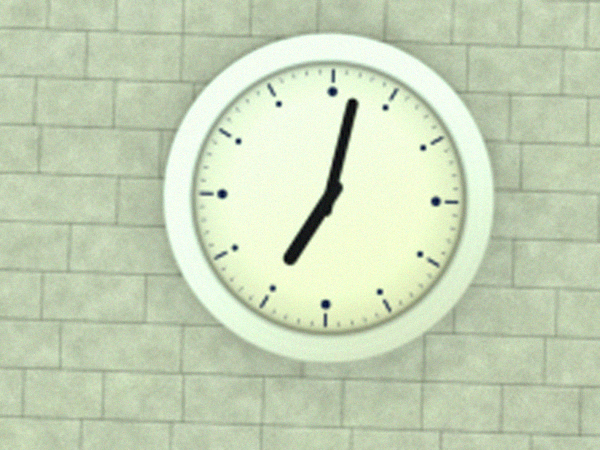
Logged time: 7:02
